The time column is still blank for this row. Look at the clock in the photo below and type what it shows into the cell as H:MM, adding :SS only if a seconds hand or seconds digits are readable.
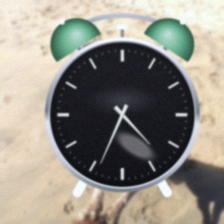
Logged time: 4:34
